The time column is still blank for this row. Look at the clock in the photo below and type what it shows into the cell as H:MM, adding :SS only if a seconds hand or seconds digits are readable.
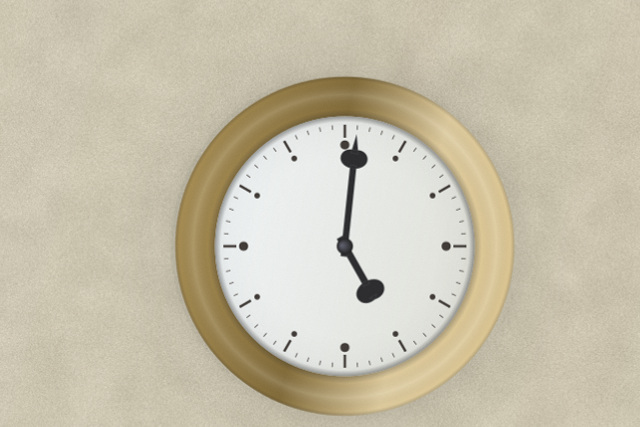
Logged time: 5:01
